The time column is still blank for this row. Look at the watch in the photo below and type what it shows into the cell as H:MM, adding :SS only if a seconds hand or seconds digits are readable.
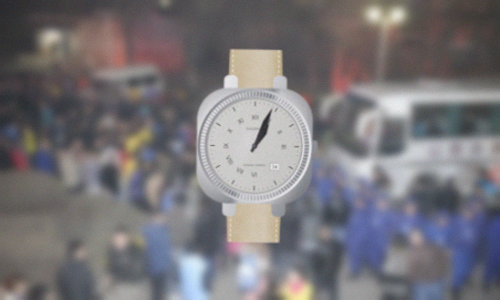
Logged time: 1:04
